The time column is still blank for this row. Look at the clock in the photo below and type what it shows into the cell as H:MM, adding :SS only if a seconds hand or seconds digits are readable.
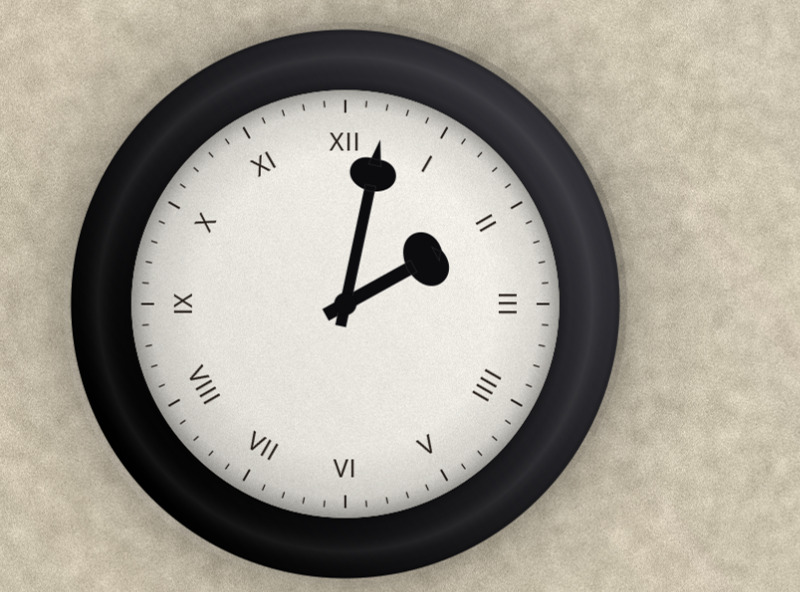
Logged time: 2:02
